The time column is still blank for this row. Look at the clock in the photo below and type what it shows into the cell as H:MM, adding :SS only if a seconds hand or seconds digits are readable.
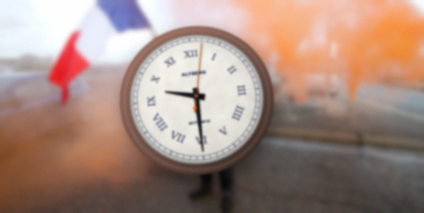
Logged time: 9:30:02
